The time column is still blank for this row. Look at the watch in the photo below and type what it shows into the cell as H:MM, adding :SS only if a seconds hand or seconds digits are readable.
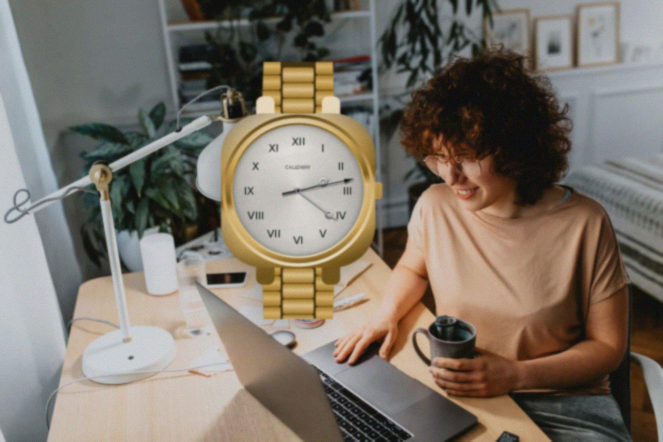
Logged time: 2:21:13
